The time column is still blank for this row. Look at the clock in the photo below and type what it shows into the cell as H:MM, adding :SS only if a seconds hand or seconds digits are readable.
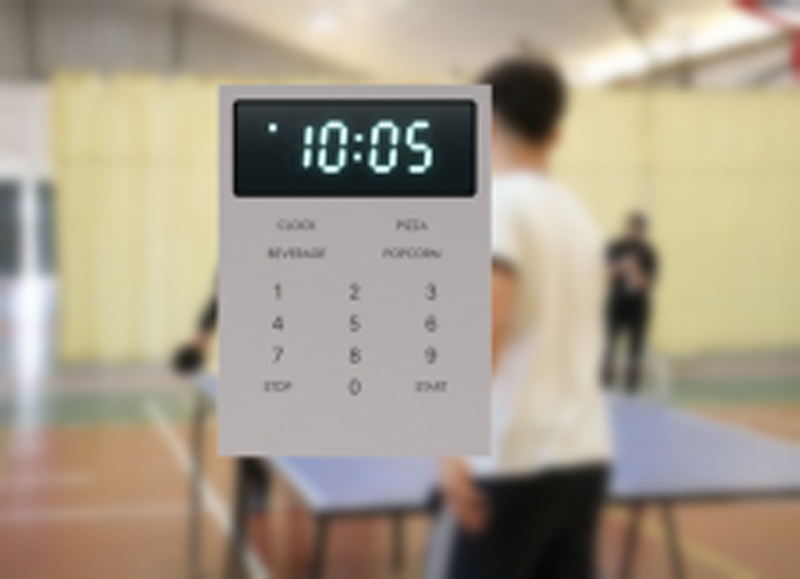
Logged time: 10:05
